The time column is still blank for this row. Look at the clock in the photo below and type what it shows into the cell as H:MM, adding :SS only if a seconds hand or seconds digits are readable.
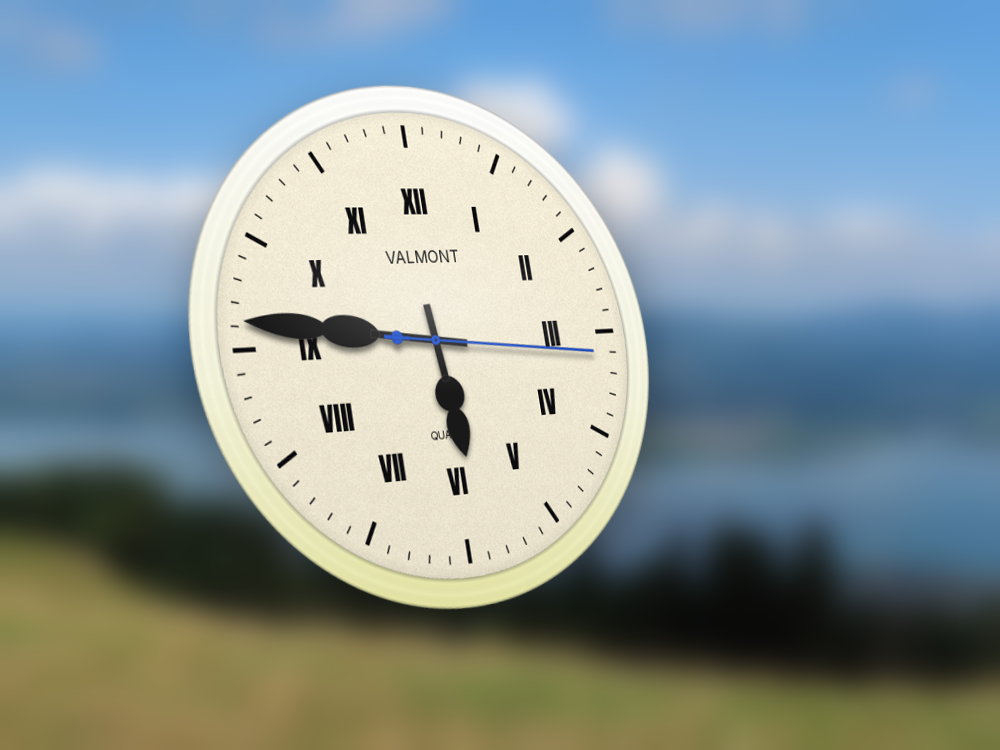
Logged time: 5:46:16
